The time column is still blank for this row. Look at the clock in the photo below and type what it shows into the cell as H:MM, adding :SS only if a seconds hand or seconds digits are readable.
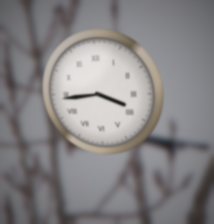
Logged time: 3:44
